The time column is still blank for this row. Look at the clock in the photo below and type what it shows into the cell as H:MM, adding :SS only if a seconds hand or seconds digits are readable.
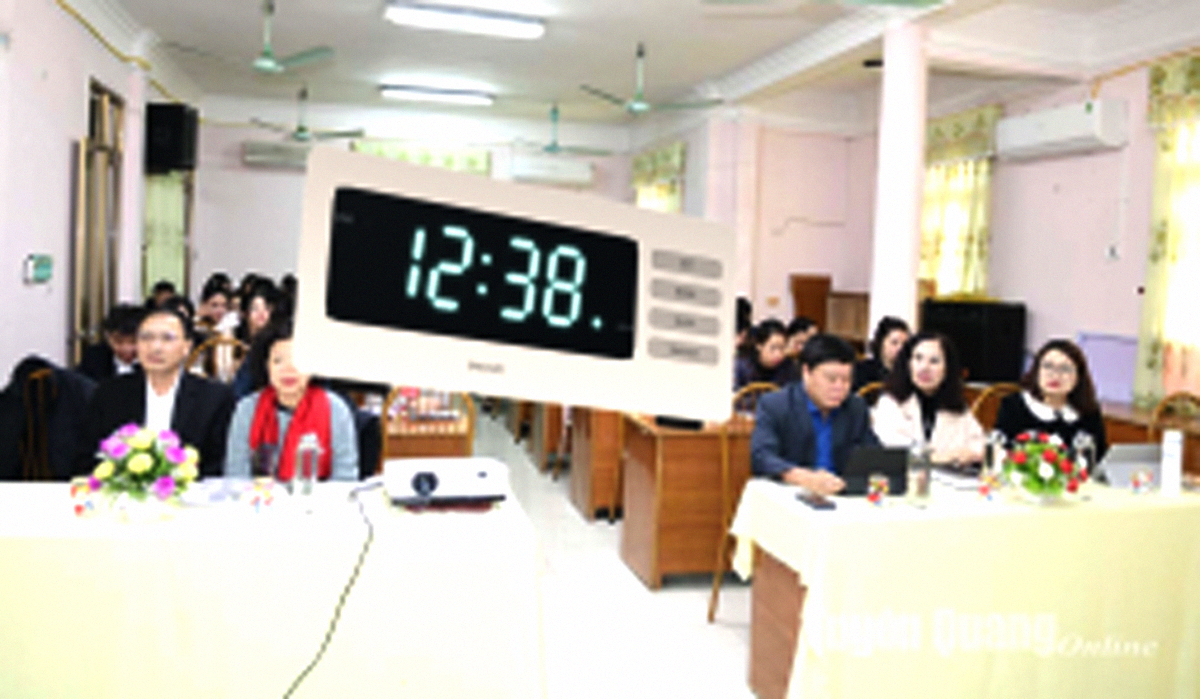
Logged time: 12:38
